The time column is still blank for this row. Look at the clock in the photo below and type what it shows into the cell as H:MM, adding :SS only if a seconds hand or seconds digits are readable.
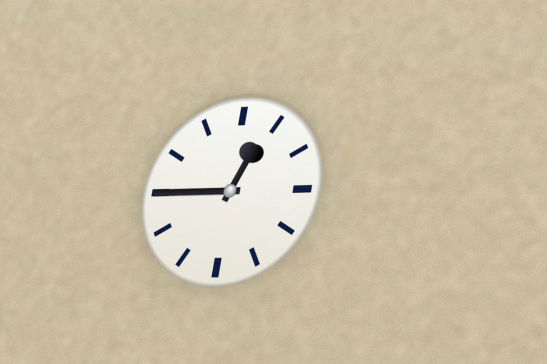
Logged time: 12:45
